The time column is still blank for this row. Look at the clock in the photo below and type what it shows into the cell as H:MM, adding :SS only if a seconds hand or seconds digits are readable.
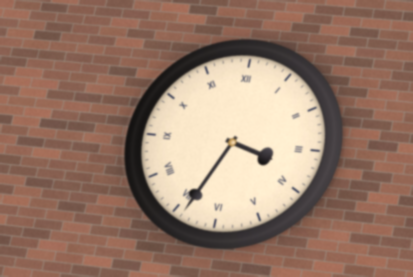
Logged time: 3:34
